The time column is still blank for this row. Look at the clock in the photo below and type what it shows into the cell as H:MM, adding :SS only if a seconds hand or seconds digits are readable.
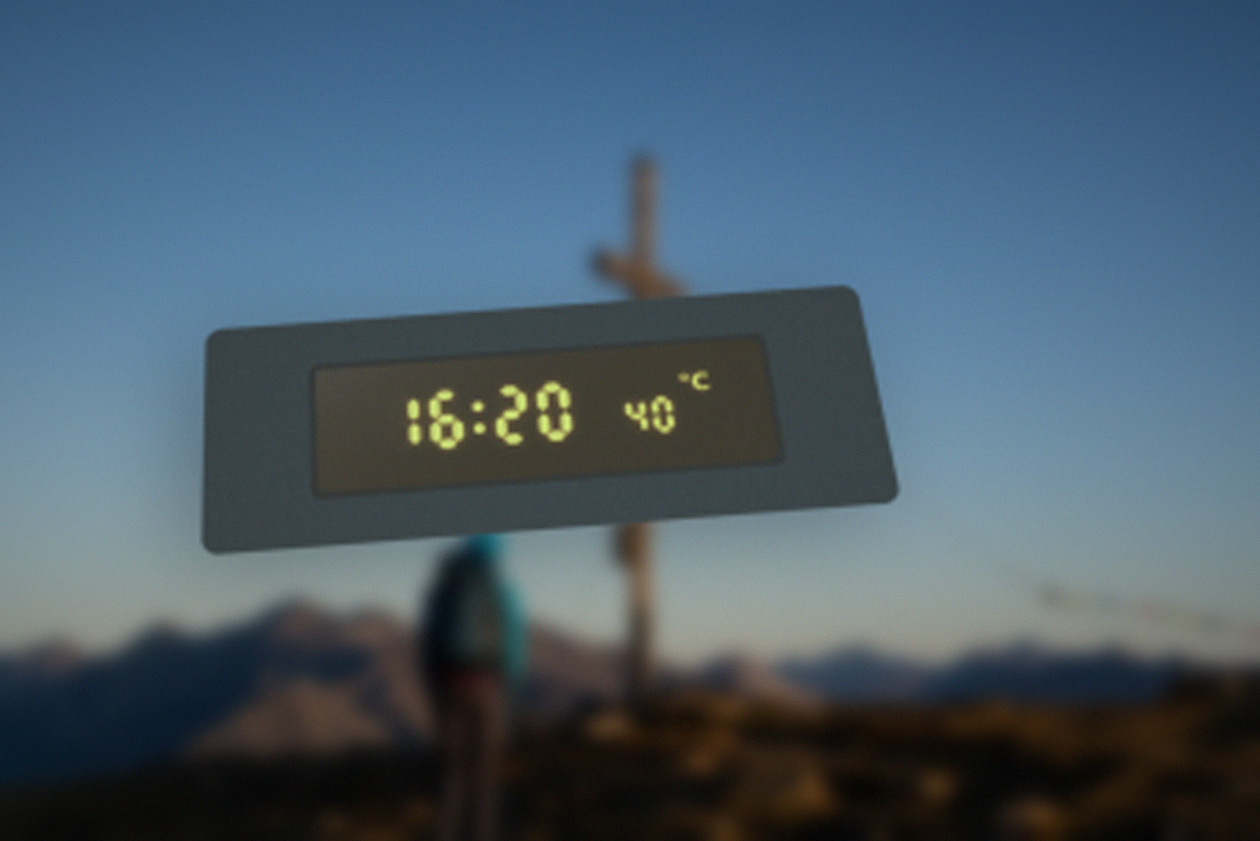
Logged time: 16:20
